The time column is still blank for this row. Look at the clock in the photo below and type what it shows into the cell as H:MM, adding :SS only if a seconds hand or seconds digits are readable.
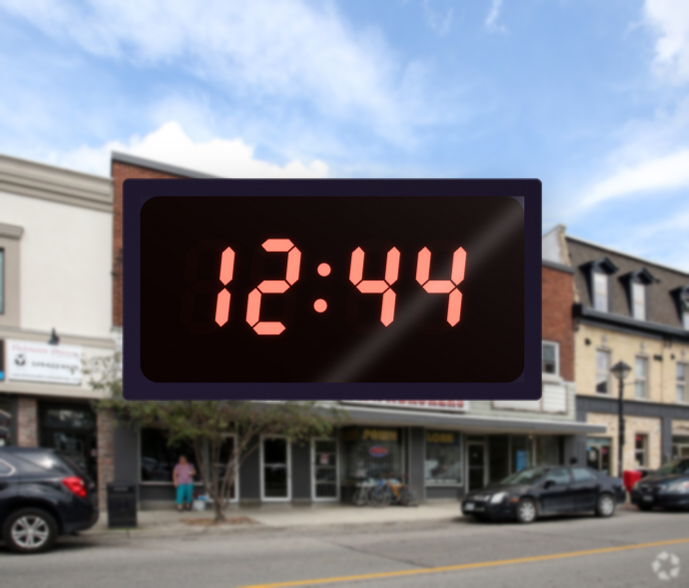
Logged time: 12:44
